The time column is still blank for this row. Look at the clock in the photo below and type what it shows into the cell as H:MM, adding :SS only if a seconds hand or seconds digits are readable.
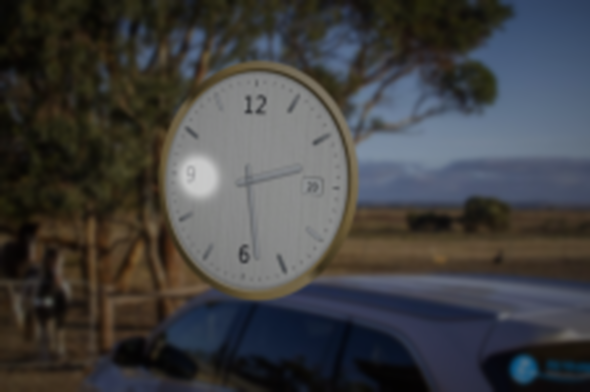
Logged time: 2:28
